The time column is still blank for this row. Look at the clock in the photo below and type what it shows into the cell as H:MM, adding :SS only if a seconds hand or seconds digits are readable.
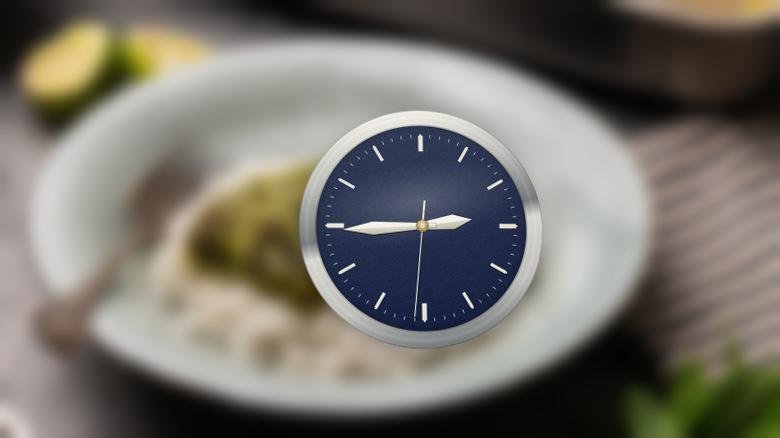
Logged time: 2:44:31
